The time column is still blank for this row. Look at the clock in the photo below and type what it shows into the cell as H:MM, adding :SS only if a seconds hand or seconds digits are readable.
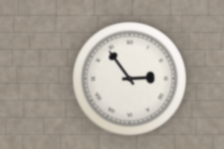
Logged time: 2:54
